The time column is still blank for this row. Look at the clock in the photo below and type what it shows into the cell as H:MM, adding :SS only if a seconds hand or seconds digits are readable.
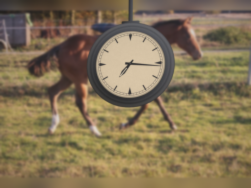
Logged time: 7:16
